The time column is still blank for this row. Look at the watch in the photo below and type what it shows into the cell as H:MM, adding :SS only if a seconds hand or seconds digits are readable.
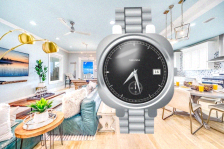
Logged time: 7:28
